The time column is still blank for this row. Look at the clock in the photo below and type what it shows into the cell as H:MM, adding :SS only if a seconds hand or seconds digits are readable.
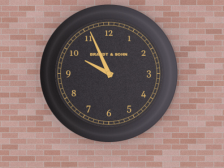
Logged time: 9:56
